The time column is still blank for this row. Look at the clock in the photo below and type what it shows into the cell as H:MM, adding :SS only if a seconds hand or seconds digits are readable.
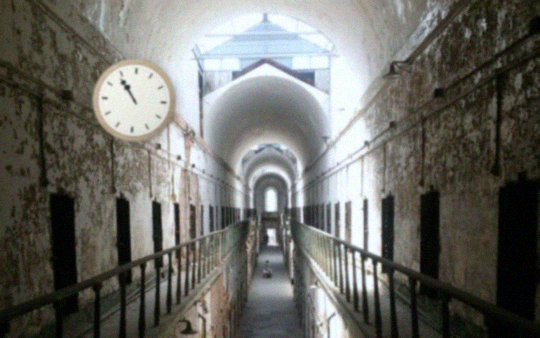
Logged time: 10:54
